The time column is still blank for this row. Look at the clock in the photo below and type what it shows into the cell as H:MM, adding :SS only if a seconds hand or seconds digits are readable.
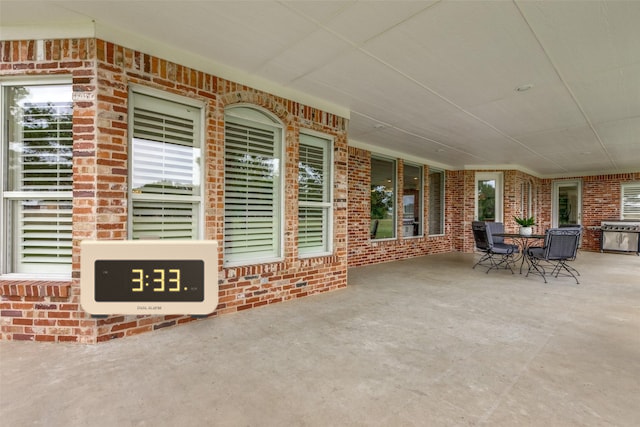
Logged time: 3:33
